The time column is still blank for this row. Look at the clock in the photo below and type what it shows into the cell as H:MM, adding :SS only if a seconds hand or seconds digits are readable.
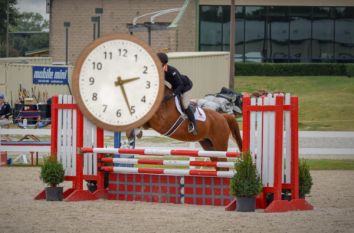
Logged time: 2:26
